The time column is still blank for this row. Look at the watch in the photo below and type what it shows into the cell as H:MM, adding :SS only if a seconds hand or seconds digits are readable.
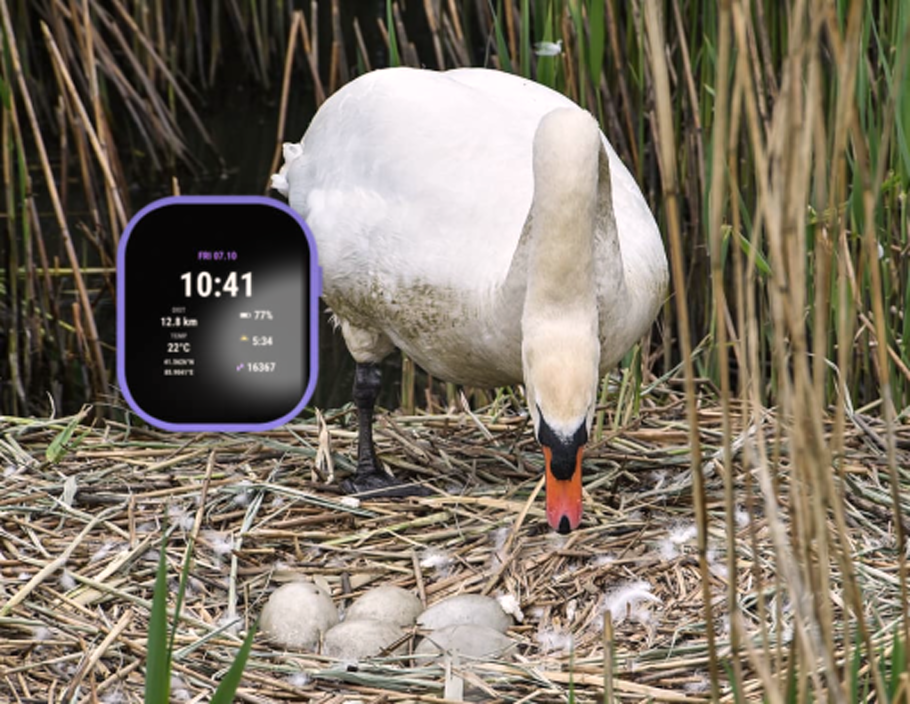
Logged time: 10:41
